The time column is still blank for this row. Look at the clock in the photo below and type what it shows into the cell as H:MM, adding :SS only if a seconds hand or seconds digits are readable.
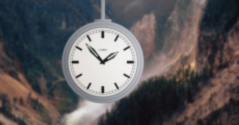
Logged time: 1:53
